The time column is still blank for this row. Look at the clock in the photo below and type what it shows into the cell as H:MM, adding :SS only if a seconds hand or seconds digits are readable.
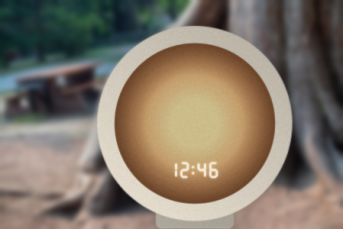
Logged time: 12:46
